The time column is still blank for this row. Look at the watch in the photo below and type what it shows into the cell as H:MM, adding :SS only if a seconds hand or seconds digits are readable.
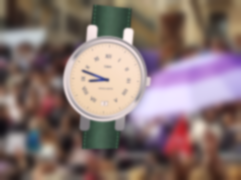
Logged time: 8:48
